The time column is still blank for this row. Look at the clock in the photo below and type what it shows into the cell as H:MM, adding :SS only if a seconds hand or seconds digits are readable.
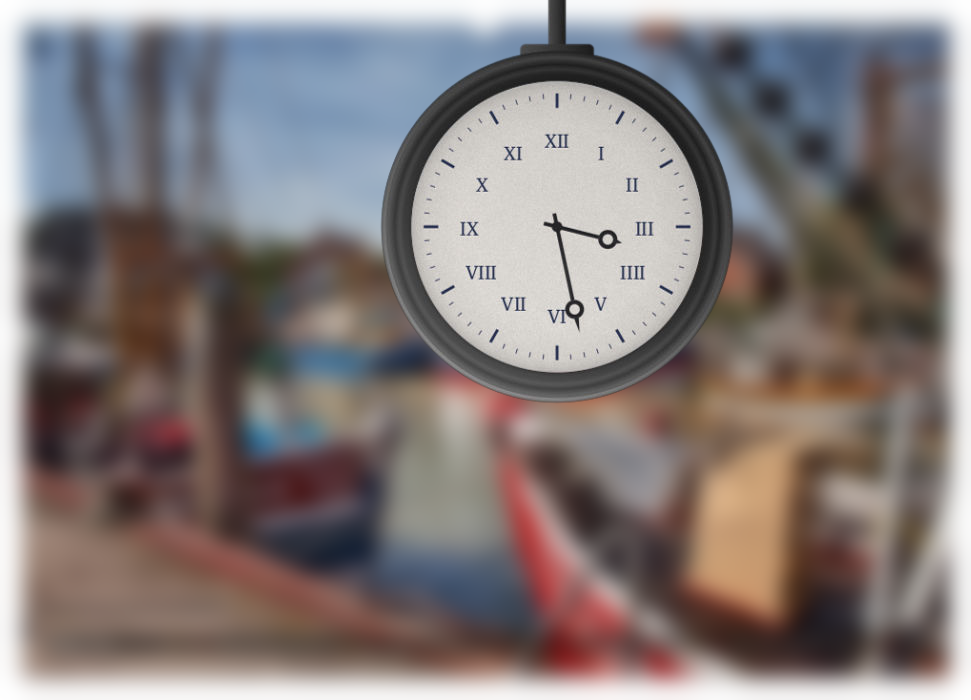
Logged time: 3:28
